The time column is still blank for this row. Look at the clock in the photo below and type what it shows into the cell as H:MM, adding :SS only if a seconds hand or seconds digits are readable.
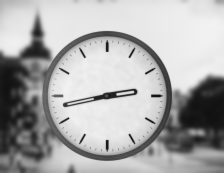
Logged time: 2:43
